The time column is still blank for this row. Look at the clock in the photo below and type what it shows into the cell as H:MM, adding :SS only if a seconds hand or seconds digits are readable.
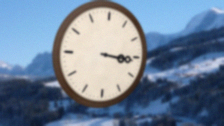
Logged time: 3:16
